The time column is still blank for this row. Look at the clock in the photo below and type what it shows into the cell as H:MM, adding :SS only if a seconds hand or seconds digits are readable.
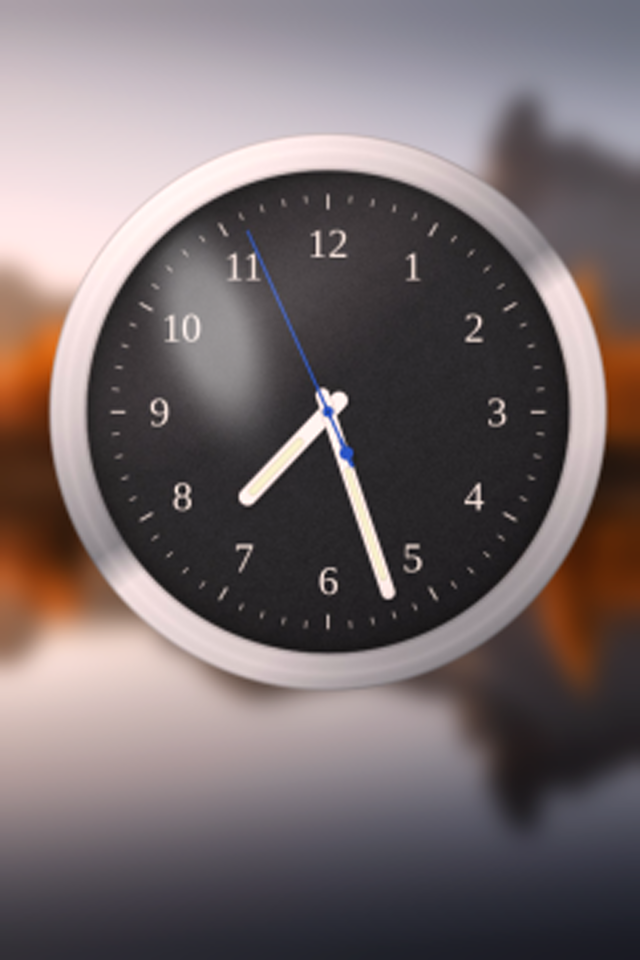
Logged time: 7:26:56
